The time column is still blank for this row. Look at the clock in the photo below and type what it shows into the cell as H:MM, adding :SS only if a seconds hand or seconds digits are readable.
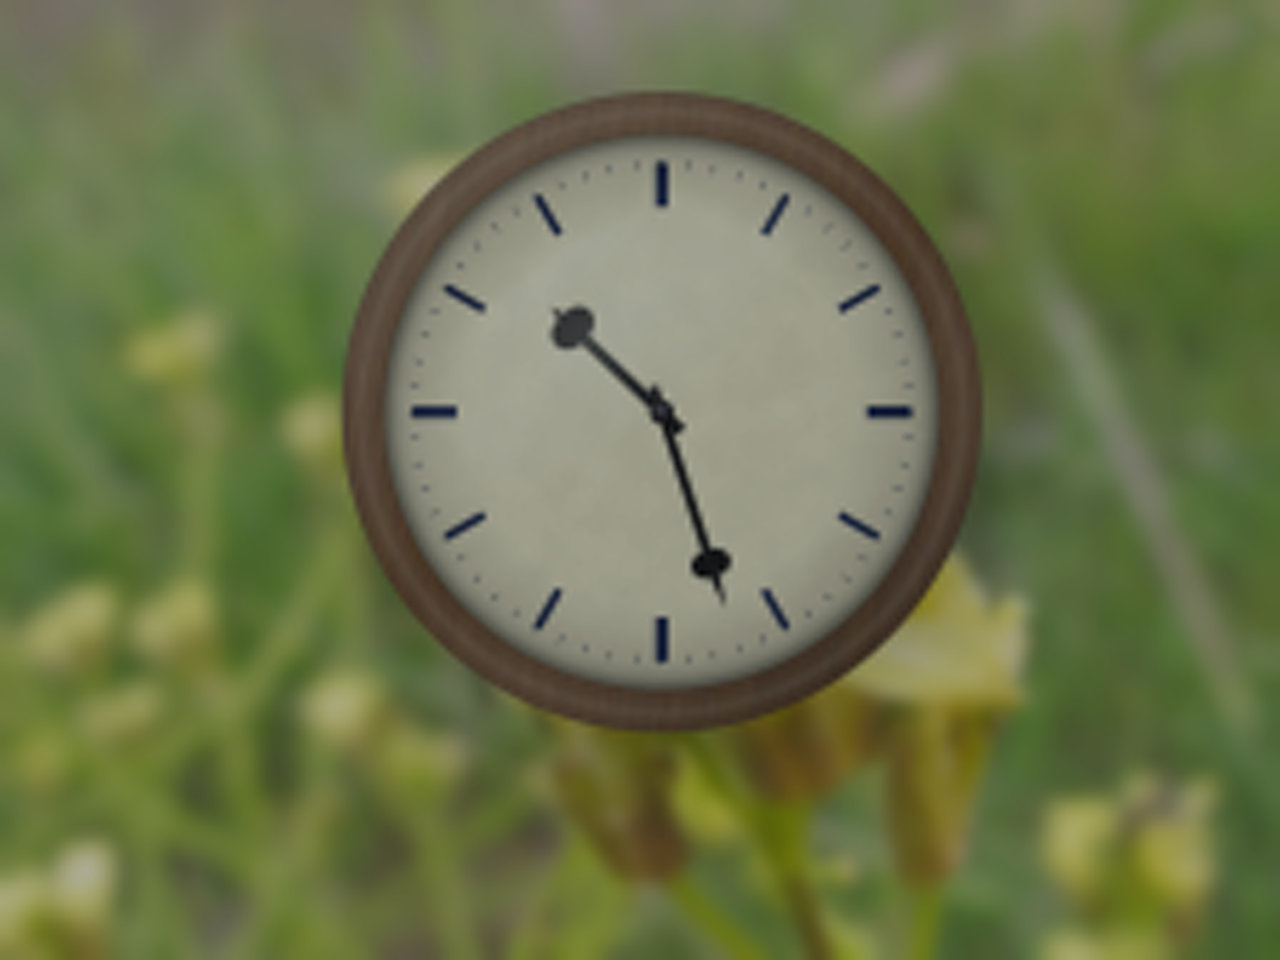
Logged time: 10:27
